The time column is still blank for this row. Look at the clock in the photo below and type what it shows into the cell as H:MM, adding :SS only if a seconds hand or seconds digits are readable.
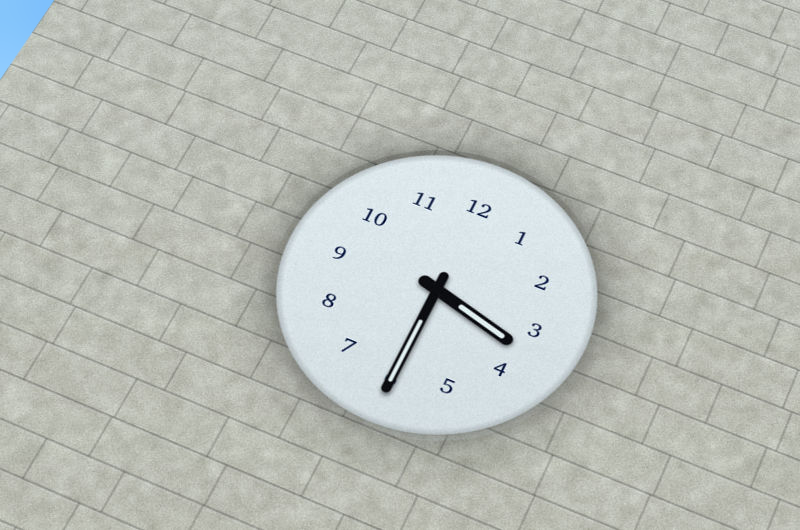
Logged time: 3:30
